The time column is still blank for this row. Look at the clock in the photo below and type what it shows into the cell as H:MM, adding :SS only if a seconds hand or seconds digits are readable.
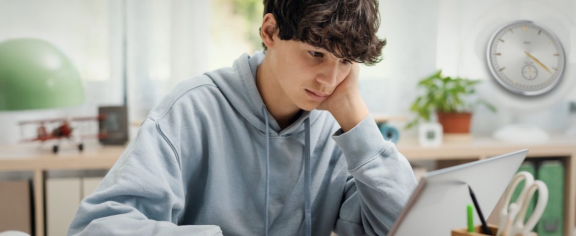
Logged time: 4:22
